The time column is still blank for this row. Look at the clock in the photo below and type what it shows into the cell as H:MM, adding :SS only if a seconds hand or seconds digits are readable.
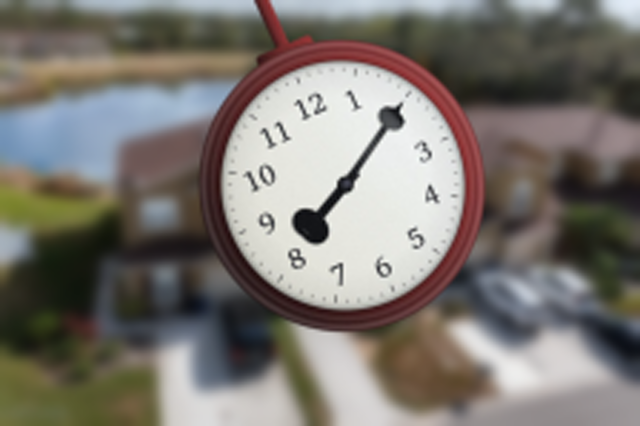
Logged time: 8:10
